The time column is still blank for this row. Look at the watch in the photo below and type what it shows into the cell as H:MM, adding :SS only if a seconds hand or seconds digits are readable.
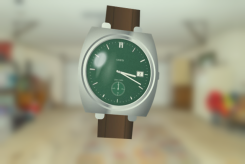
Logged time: 3:19
